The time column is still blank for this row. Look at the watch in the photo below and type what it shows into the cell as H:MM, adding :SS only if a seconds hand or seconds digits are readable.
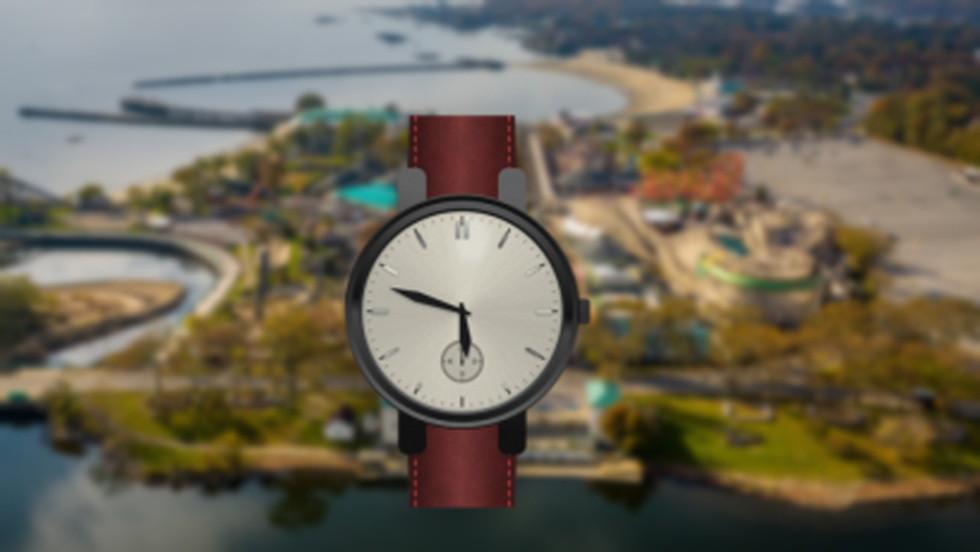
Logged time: 5:48
